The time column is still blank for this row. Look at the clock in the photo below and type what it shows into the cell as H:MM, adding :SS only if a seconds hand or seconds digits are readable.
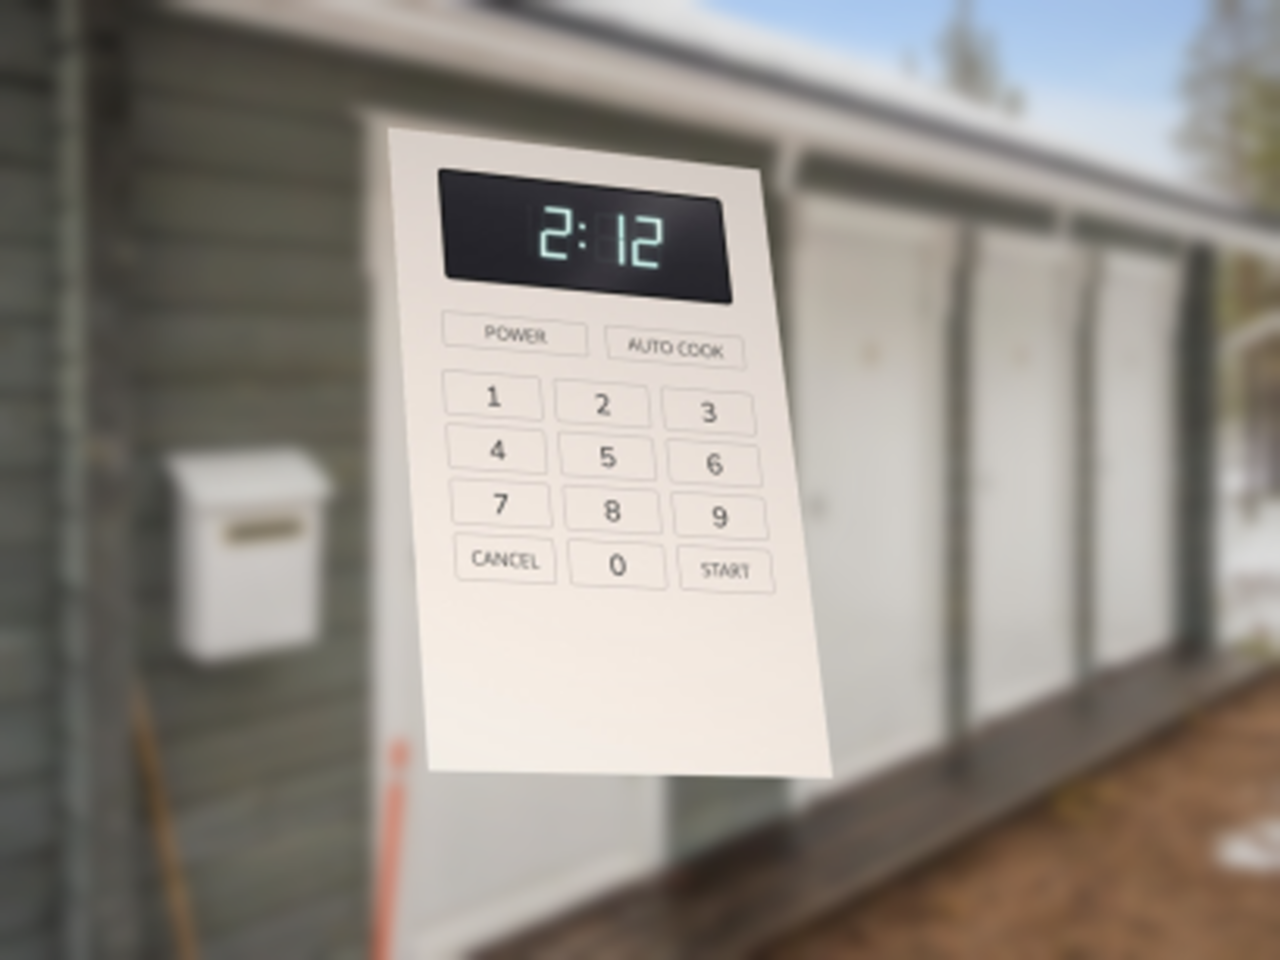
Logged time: 2:12
